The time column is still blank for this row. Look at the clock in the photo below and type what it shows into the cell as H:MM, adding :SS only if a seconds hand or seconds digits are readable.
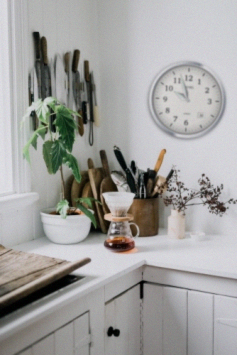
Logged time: 9:57
